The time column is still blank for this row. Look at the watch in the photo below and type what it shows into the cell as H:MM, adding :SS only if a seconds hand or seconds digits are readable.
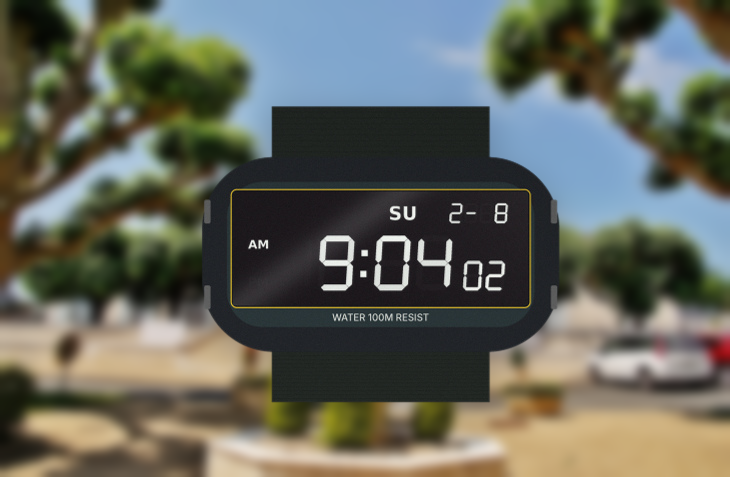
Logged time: 9:04:02
